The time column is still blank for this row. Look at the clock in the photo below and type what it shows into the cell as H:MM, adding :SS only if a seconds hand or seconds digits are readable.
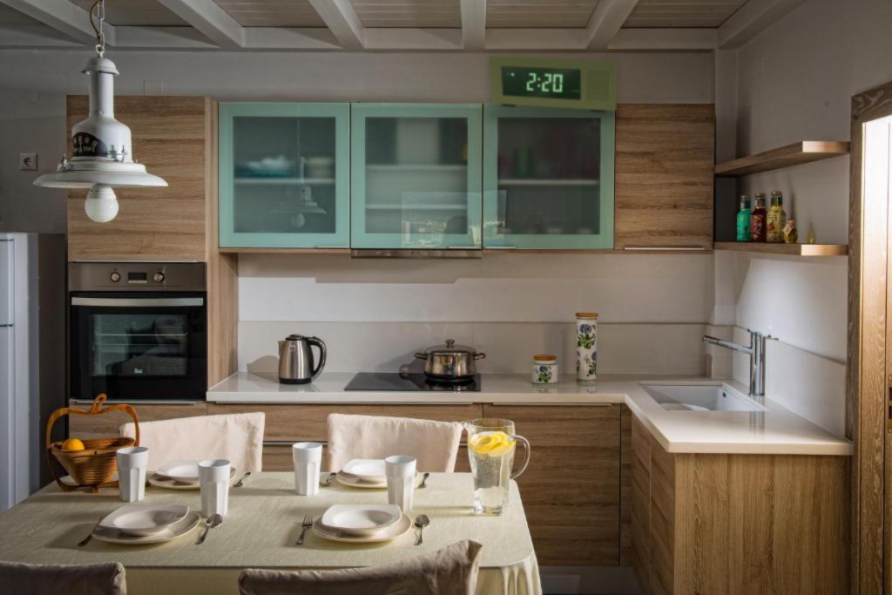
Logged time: 2:20
